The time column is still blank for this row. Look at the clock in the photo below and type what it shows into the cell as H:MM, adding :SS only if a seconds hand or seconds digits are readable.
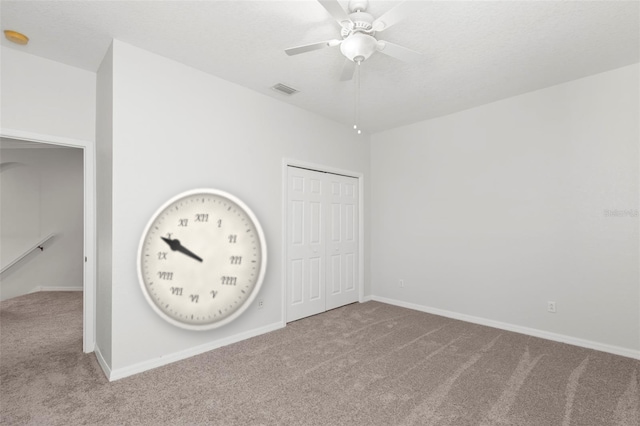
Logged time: 9:49
